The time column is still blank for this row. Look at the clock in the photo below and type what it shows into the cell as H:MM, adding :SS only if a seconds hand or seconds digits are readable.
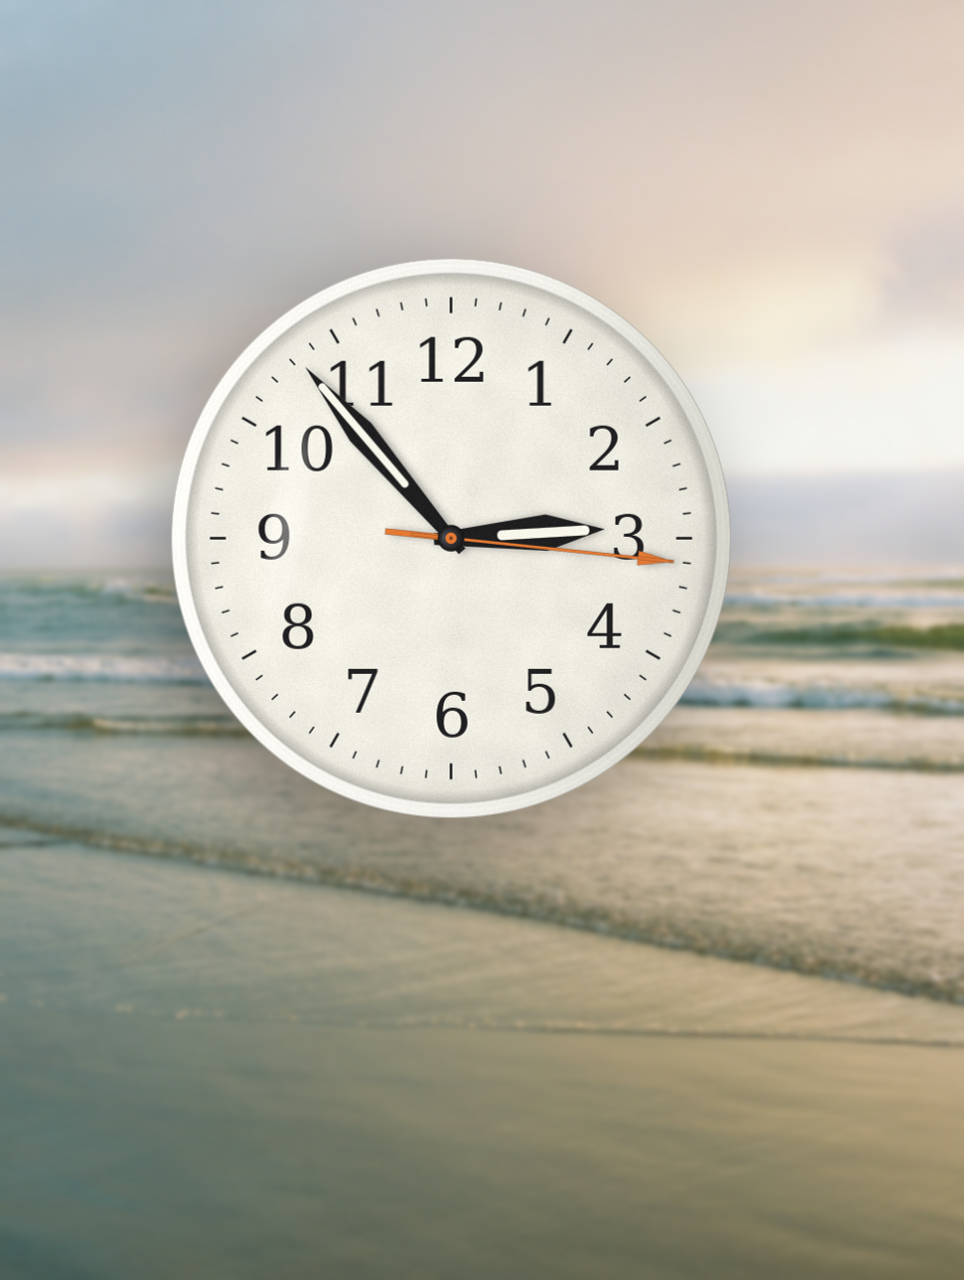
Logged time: 2:53:16
